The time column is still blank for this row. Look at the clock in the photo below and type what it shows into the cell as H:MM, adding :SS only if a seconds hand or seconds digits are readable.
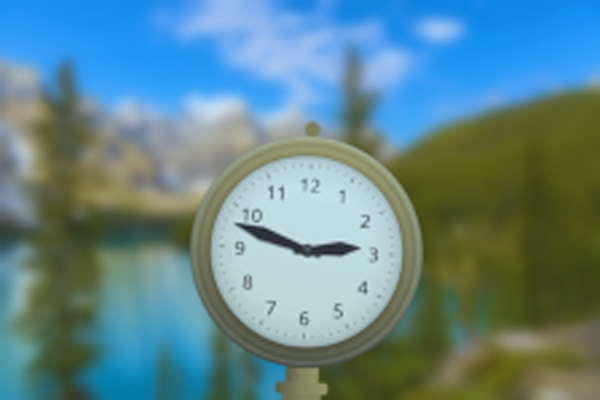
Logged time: 2:48
